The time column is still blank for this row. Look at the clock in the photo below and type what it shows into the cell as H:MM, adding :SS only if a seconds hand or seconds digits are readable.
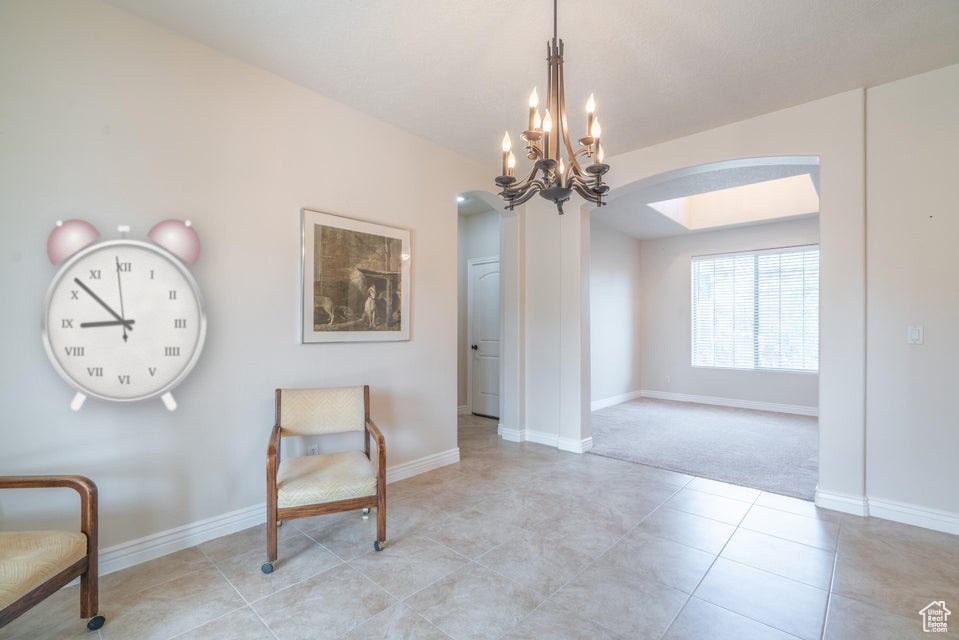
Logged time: 8:51:59
